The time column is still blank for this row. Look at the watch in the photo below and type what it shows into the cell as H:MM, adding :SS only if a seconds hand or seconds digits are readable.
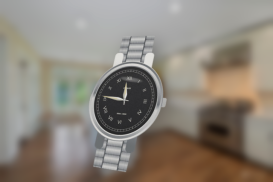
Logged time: 11:46
